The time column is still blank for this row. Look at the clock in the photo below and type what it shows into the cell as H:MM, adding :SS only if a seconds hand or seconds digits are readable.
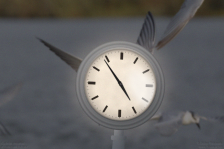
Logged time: 4:54
